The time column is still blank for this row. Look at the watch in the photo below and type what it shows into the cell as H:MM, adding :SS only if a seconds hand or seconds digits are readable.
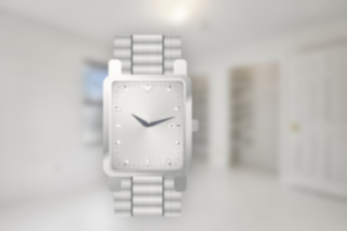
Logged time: 10:12
